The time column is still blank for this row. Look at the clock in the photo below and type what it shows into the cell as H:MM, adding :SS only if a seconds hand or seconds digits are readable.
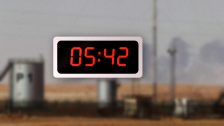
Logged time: 5:42
